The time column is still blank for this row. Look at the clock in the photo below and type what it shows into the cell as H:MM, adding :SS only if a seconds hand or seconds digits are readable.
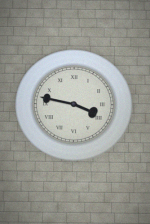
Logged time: 3:47
